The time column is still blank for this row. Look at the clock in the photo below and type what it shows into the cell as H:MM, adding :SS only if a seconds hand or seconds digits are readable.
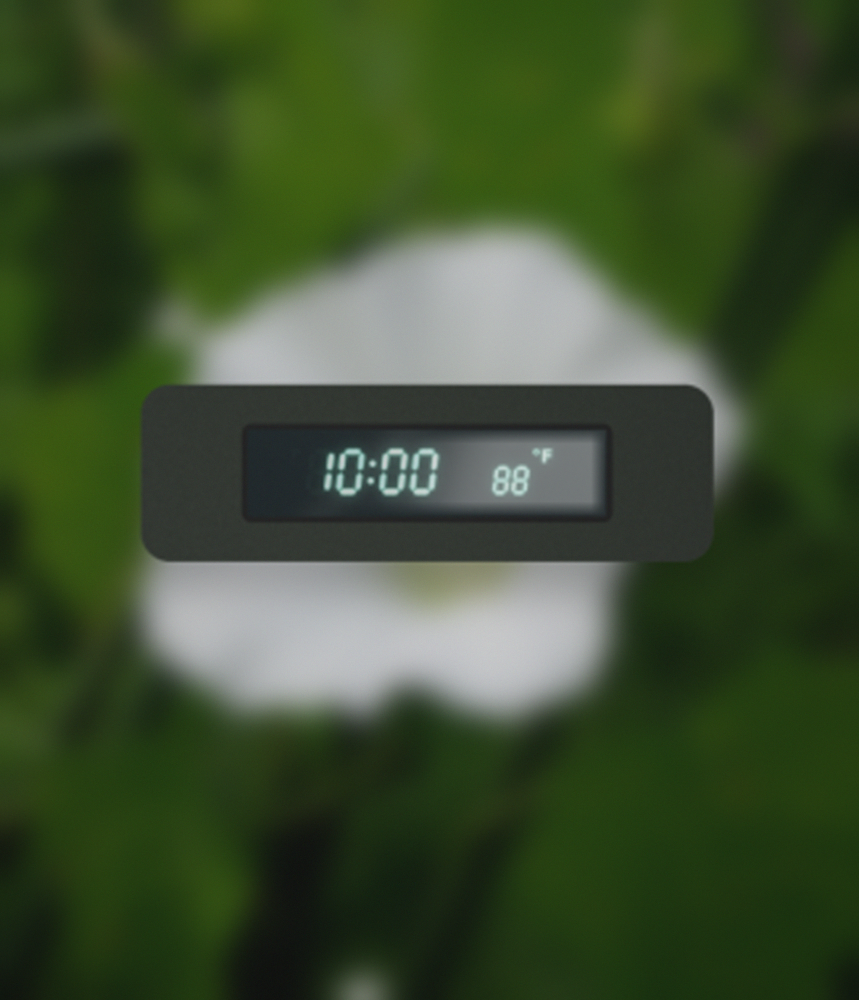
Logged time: 10:00
